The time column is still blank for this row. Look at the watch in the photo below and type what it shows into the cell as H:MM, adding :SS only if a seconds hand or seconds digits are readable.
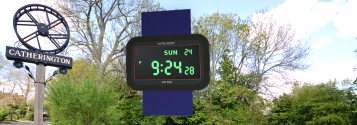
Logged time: 9:24:28
